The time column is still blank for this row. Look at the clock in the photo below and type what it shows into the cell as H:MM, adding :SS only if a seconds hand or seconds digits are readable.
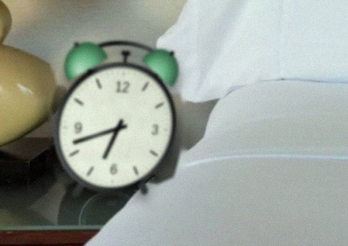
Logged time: 6:42
